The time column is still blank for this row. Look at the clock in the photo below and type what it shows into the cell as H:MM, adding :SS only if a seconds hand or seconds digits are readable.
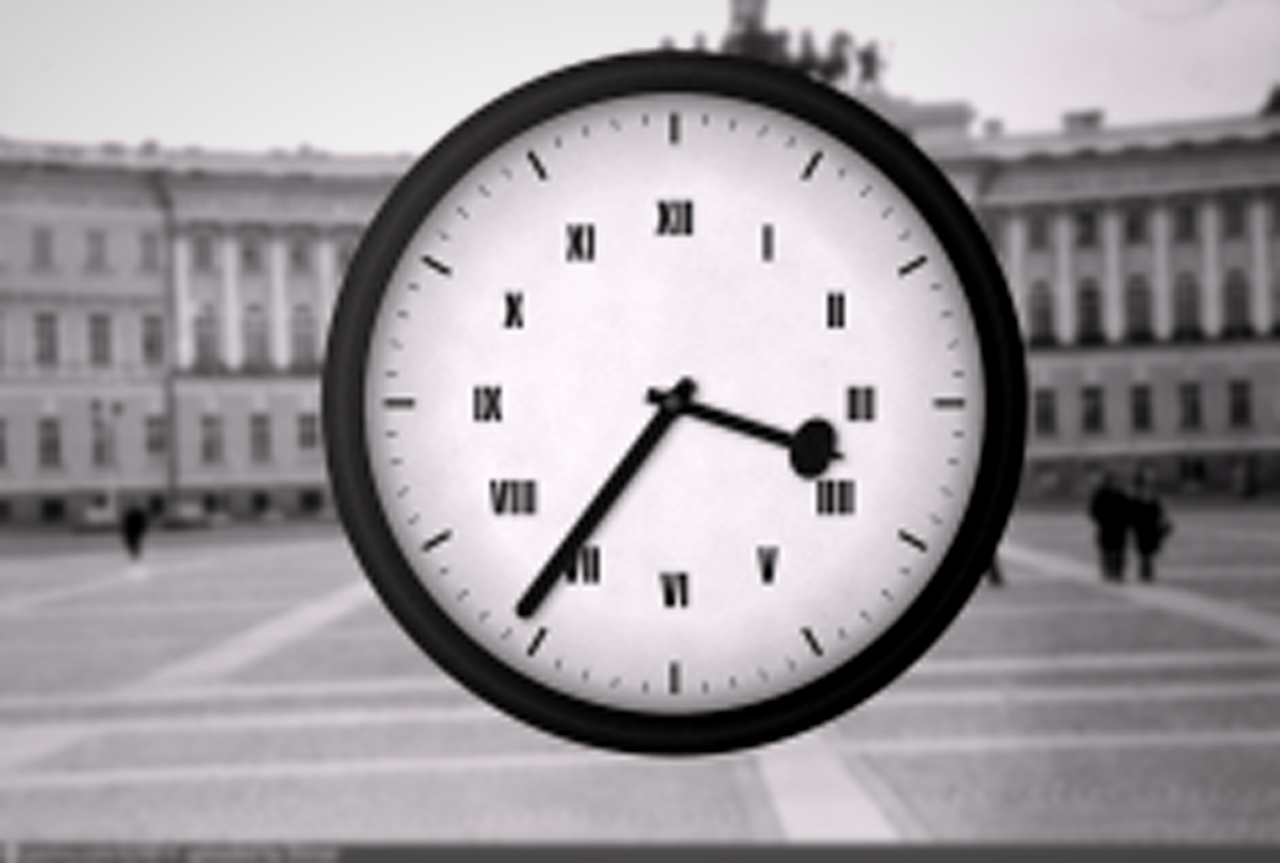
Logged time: 3:36
